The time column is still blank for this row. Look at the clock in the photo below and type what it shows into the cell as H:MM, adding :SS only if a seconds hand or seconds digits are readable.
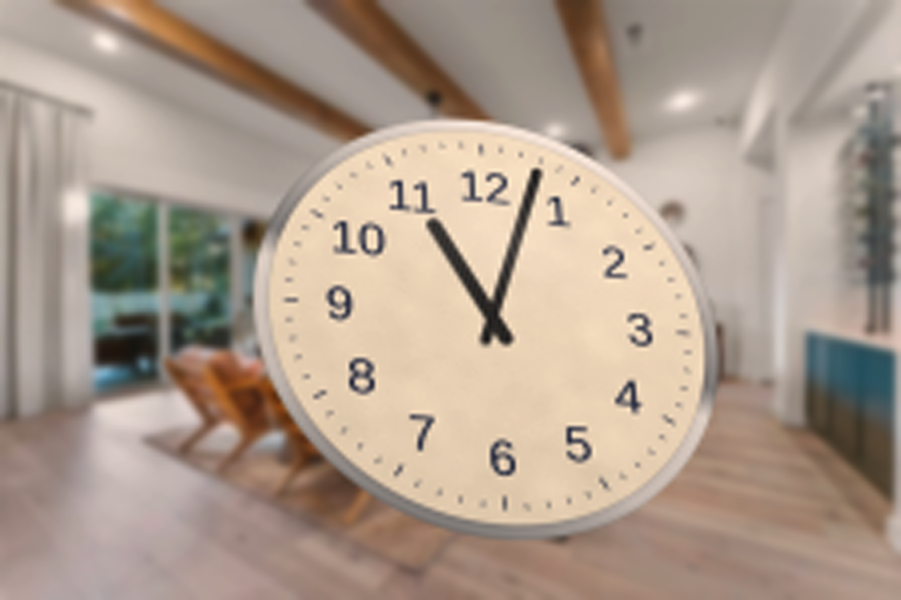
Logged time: 11:03
